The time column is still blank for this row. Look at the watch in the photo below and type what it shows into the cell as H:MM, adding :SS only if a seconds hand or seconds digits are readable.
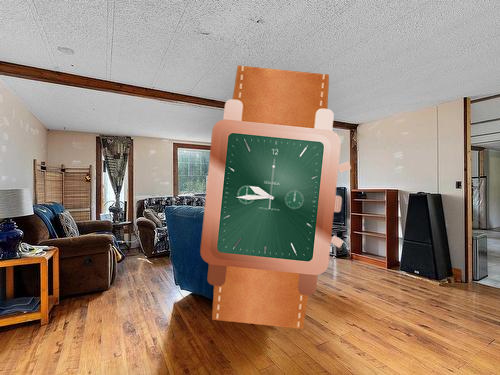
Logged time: 9:44
